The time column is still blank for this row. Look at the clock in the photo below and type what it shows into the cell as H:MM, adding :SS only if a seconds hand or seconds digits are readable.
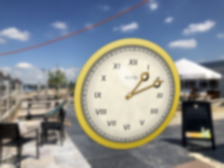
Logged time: 1:11
